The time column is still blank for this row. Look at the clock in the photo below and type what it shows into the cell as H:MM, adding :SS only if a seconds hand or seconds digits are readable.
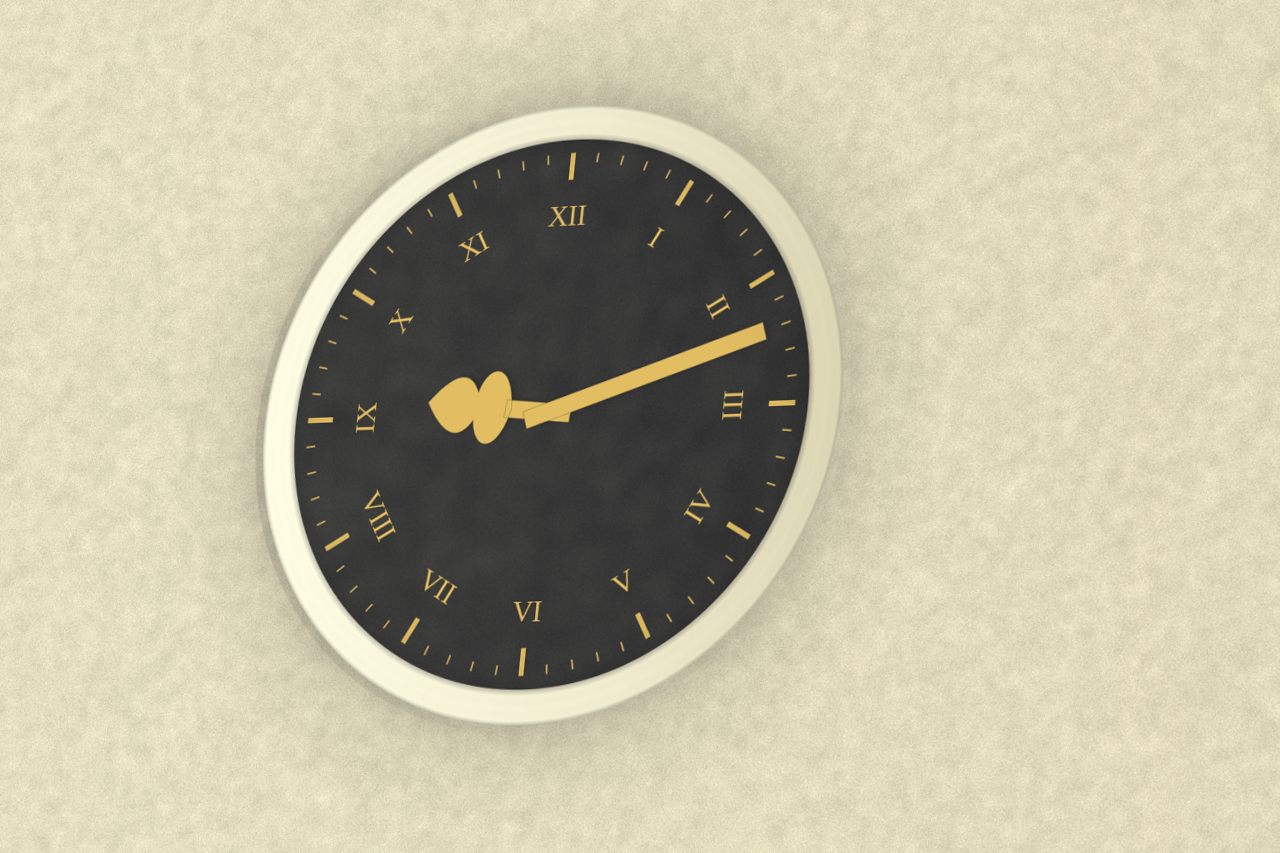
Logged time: 9:12
